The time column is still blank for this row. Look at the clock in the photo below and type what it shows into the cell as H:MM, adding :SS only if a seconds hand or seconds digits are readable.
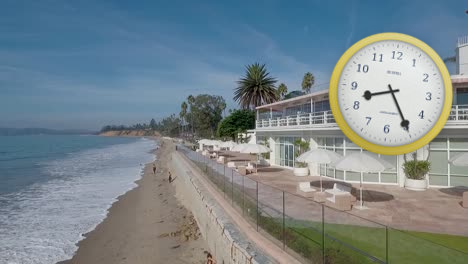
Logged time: 8:25
